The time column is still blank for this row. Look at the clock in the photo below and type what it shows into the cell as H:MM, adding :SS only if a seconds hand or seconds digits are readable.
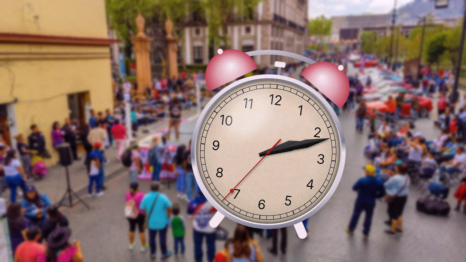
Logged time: 2:11:36
